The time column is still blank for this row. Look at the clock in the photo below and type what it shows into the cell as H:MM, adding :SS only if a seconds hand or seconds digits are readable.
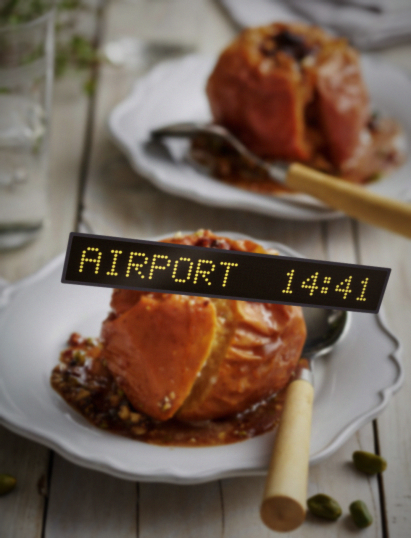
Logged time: 14:41
